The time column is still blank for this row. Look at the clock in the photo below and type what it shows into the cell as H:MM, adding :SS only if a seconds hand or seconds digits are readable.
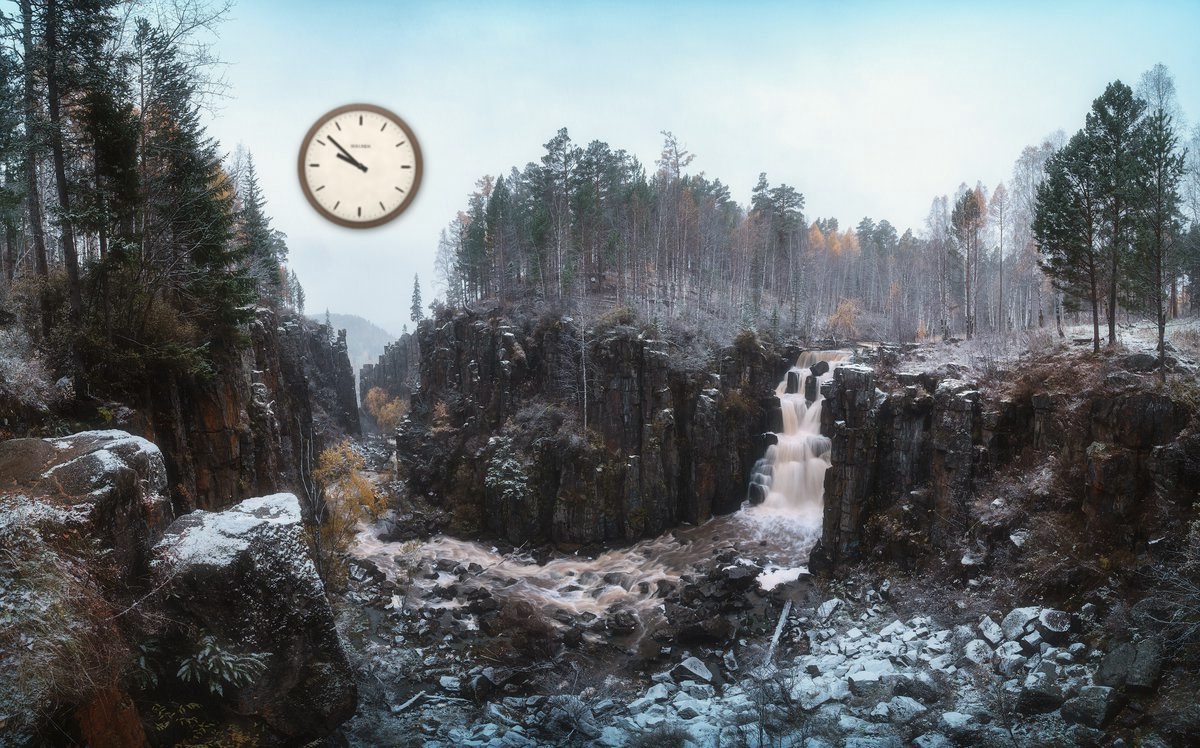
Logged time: 9:52
